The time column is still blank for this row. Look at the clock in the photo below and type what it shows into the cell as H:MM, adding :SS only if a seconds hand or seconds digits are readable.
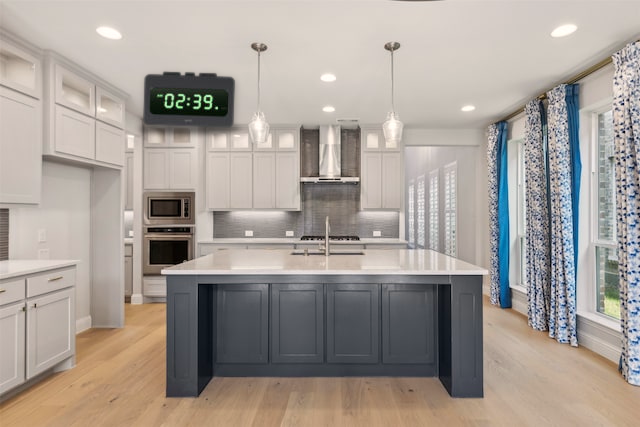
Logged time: 2:39
